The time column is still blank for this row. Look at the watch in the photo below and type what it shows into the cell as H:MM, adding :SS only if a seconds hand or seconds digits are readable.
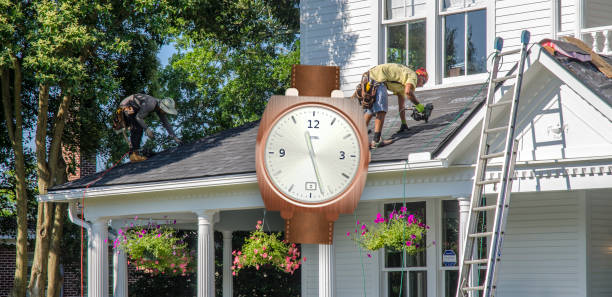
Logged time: 11:27
